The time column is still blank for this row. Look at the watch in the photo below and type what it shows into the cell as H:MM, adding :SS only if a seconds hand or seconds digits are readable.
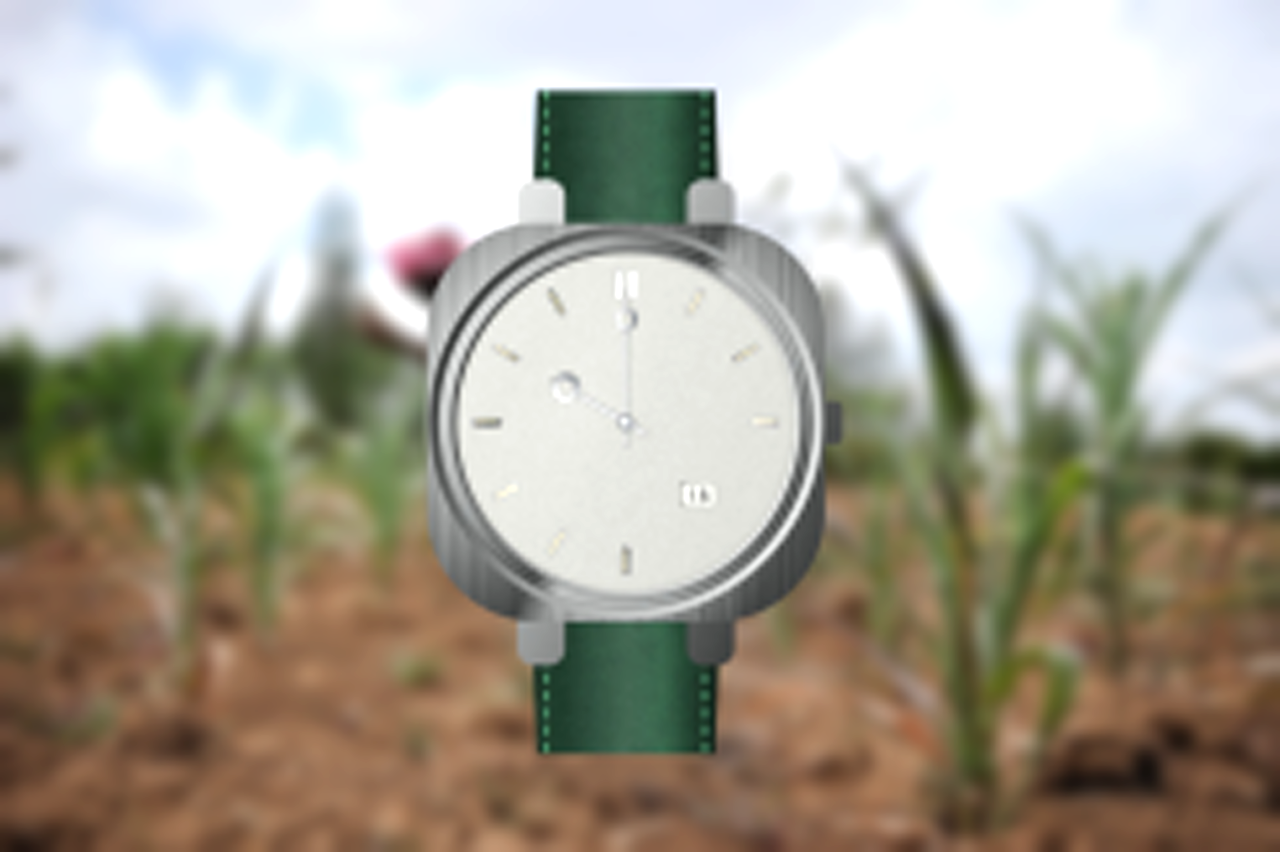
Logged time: 10:00
